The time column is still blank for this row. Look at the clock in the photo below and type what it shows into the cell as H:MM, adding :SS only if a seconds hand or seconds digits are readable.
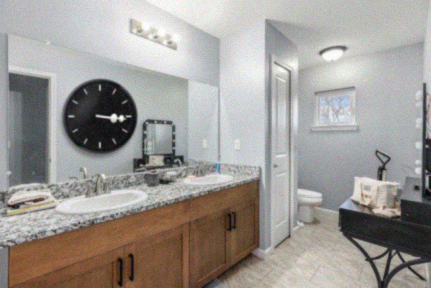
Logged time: 3:16
